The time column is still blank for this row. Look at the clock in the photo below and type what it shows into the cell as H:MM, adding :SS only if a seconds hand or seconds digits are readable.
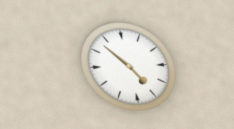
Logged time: 4:53
